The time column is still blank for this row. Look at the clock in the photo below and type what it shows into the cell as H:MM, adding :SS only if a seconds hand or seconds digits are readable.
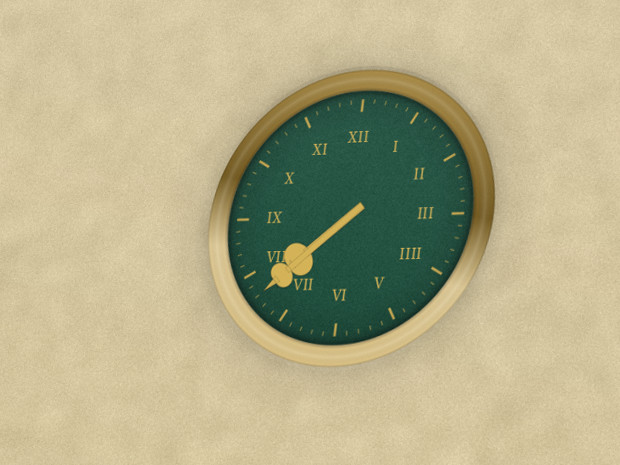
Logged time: 7:38
